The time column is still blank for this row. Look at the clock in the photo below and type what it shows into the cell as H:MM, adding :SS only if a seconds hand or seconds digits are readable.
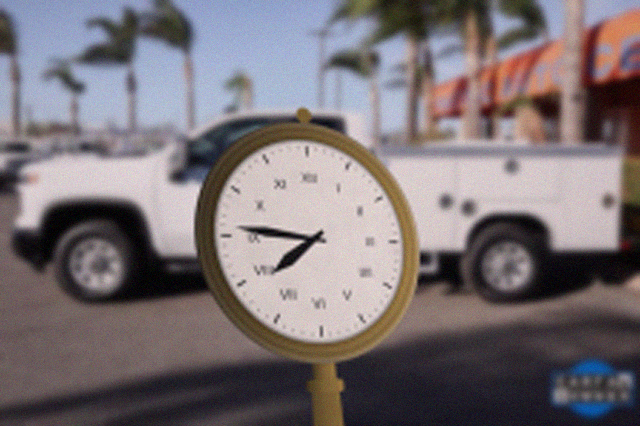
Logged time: 7:46
